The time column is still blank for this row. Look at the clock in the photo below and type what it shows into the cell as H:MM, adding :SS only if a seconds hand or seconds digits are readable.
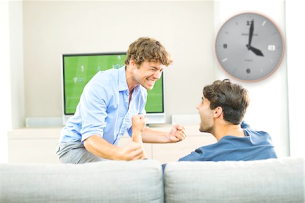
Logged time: 4:01
